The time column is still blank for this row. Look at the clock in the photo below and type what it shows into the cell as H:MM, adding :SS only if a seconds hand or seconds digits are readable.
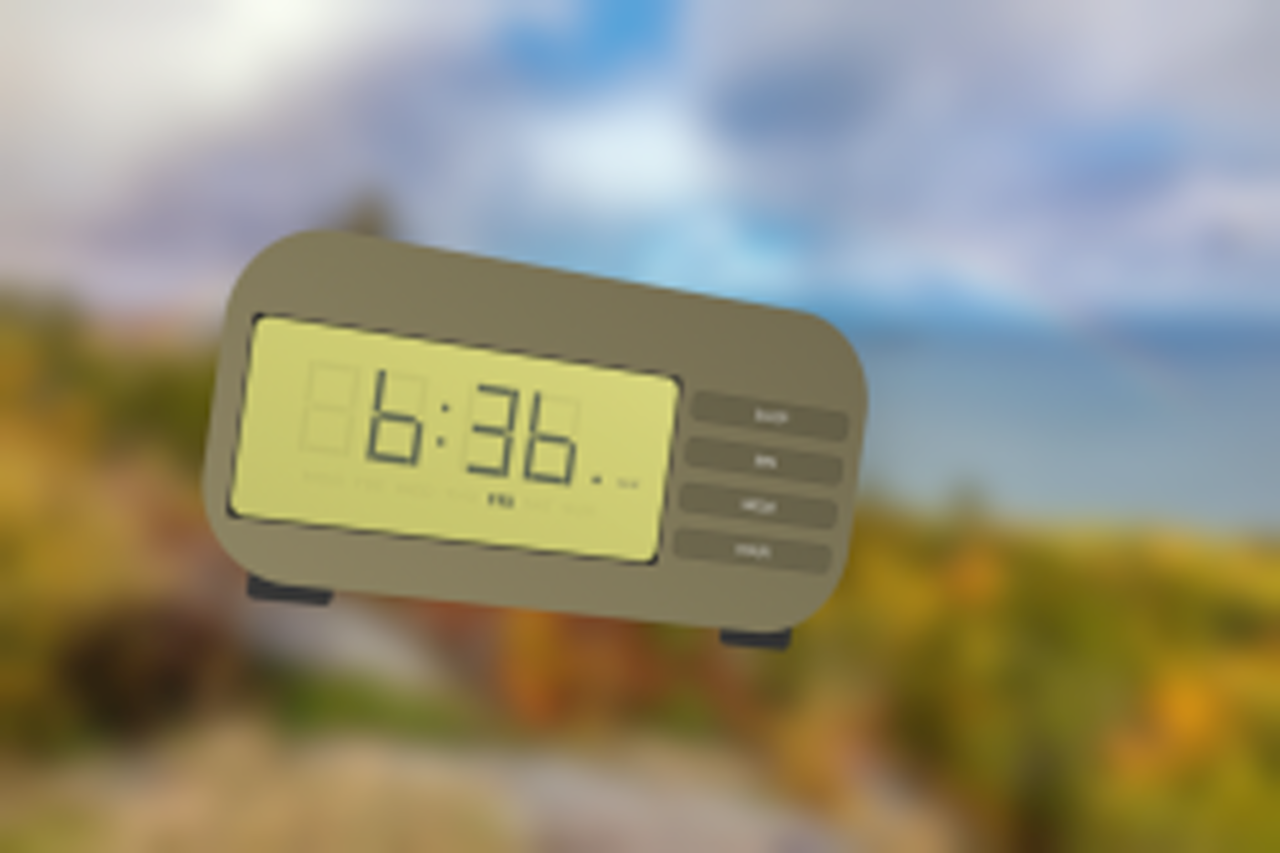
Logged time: 6:36
